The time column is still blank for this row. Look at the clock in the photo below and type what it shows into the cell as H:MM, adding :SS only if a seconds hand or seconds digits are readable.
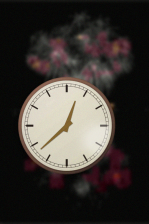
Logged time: 12:38
